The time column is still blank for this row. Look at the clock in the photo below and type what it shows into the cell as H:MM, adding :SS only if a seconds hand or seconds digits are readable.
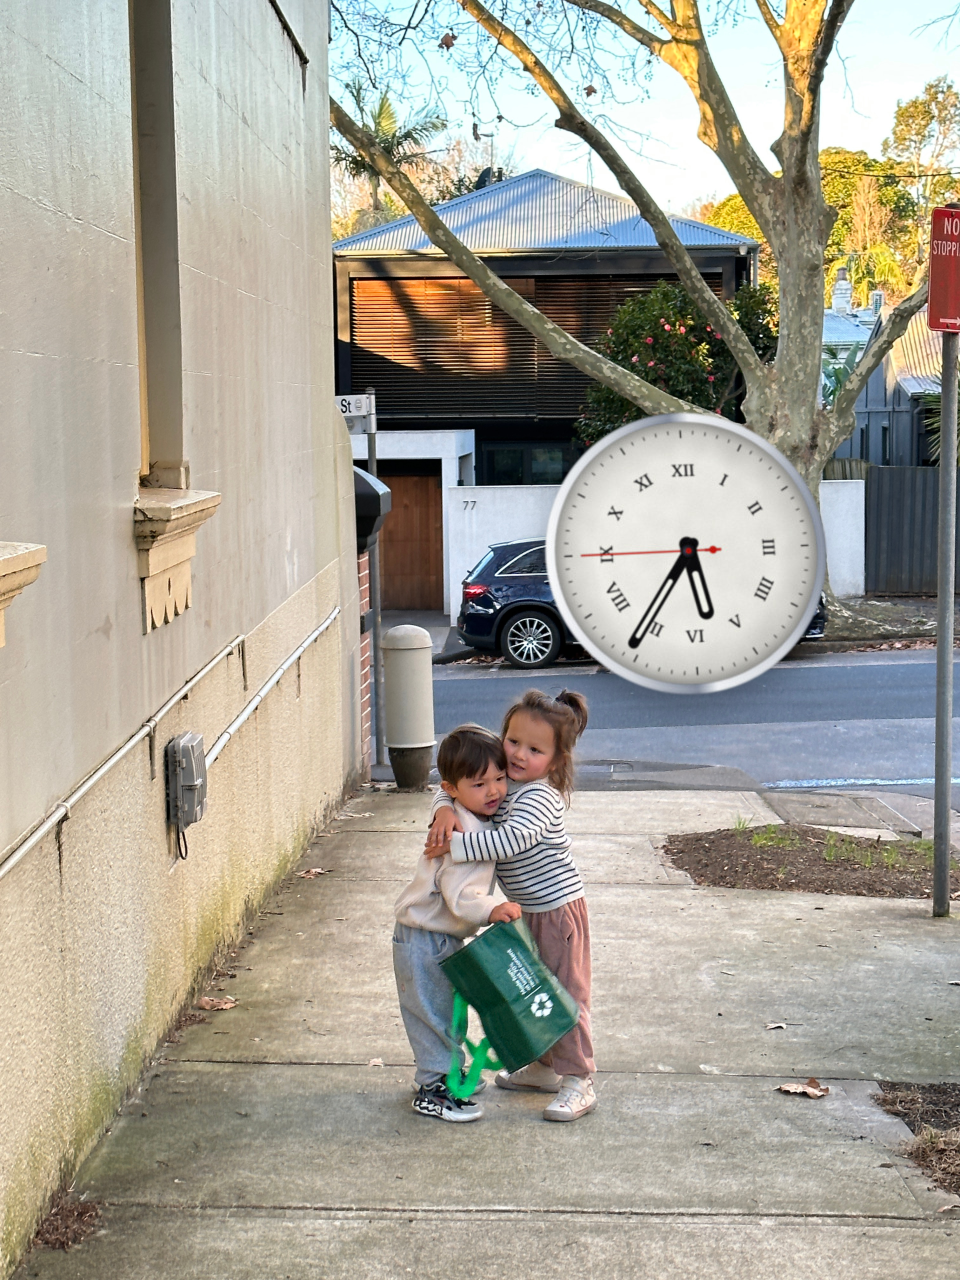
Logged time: 5:35:45
